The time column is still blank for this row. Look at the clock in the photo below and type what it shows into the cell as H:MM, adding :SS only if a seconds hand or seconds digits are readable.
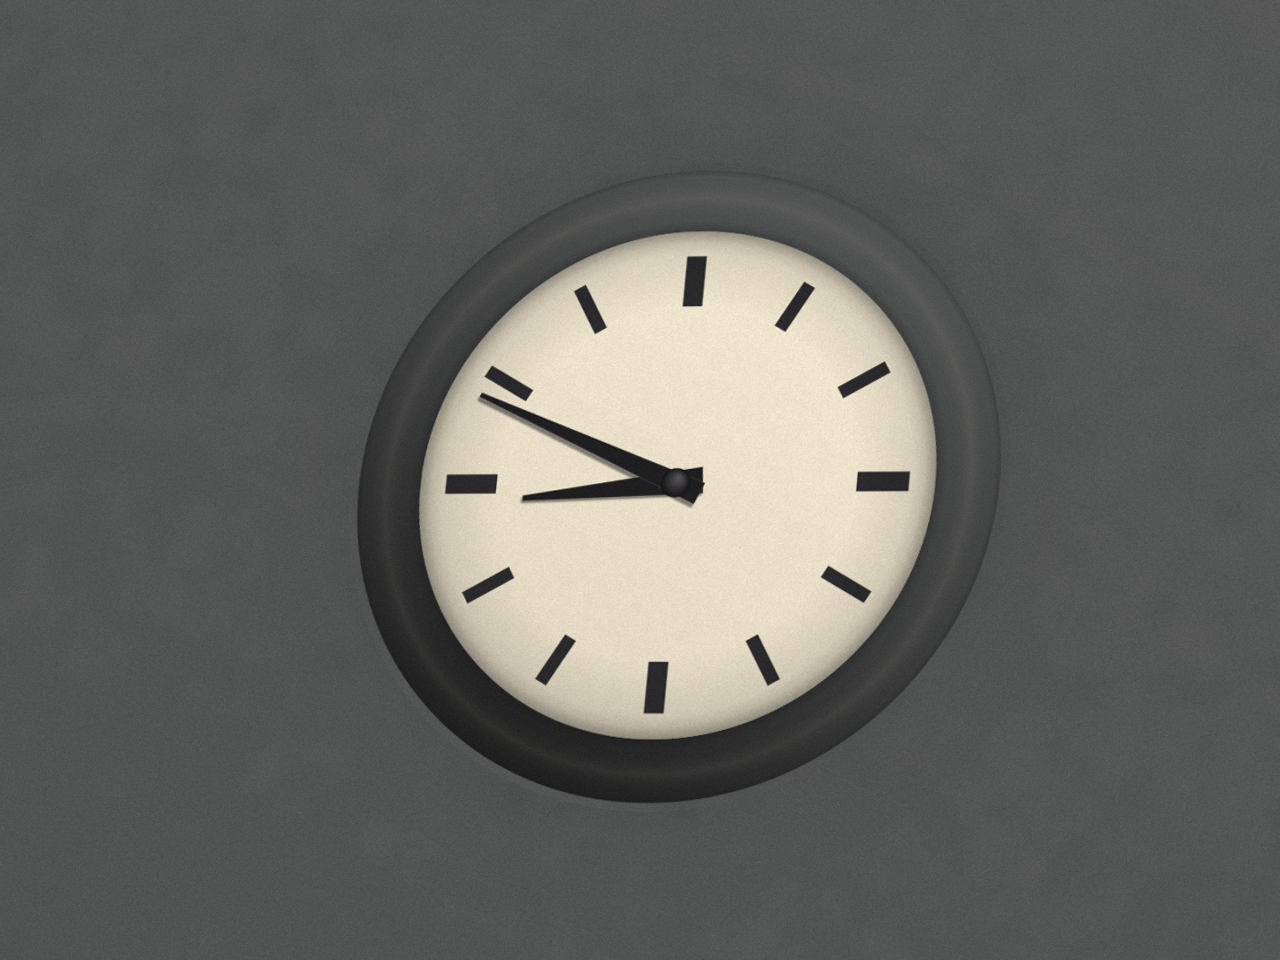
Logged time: 8:49
